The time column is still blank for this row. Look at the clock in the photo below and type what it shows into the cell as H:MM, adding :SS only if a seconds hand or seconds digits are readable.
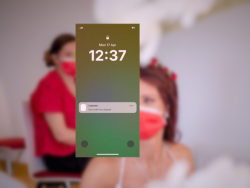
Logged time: 12:37
